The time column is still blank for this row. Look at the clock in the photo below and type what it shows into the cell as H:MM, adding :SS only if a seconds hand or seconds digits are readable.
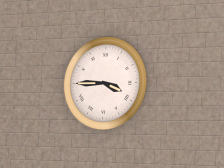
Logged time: 3:45
